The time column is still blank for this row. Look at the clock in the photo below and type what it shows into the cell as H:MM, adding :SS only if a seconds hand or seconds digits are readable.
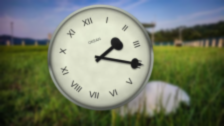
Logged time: 2:20
